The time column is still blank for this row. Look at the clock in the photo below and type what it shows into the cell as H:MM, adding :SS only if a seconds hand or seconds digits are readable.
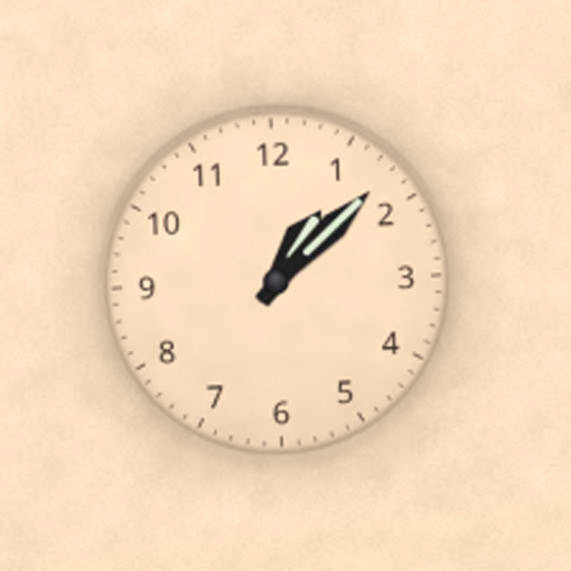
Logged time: 1:08
